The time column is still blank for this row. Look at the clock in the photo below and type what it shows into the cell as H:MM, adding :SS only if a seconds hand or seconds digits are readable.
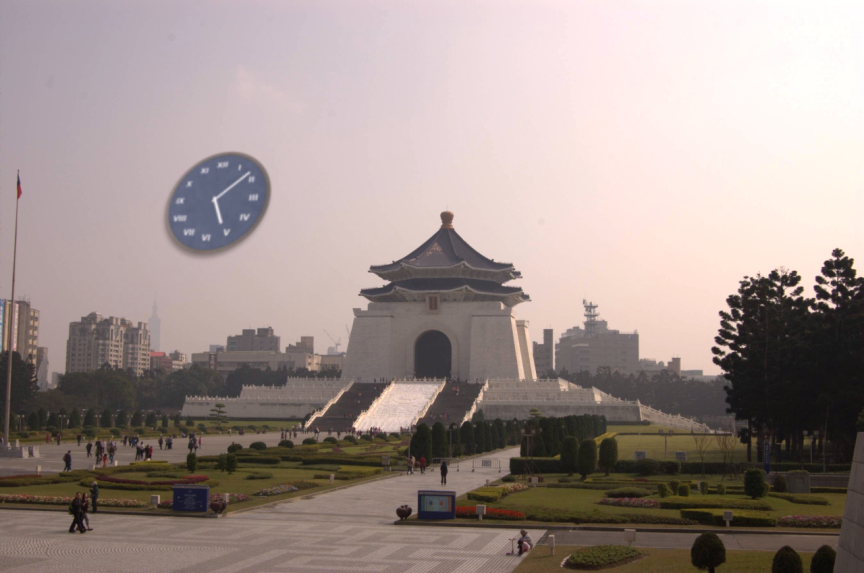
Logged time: 5:08
